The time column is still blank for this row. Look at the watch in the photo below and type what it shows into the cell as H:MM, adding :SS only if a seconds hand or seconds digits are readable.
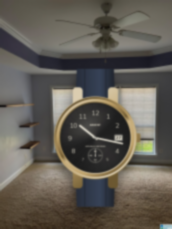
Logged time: 10:17
